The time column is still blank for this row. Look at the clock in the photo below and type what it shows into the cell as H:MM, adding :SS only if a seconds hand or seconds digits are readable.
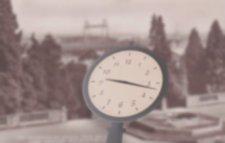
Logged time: 9:17
